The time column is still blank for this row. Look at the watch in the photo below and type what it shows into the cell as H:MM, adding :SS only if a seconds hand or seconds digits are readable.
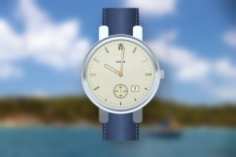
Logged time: 10:01
